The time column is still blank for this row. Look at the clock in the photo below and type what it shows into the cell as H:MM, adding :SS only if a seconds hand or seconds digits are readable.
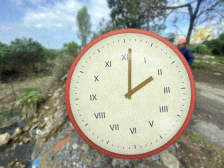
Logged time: 2:01
